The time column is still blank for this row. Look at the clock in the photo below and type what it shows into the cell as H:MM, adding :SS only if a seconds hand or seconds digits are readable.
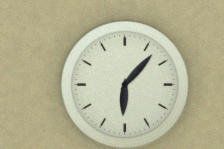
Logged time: 6:07
